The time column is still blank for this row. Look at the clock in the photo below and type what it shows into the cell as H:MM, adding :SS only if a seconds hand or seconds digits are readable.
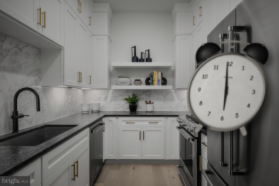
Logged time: 5:59
